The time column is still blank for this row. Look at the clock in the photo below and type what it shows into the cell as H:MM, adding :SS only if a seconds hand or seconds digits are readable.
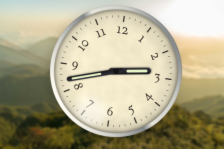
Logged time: 2:42
